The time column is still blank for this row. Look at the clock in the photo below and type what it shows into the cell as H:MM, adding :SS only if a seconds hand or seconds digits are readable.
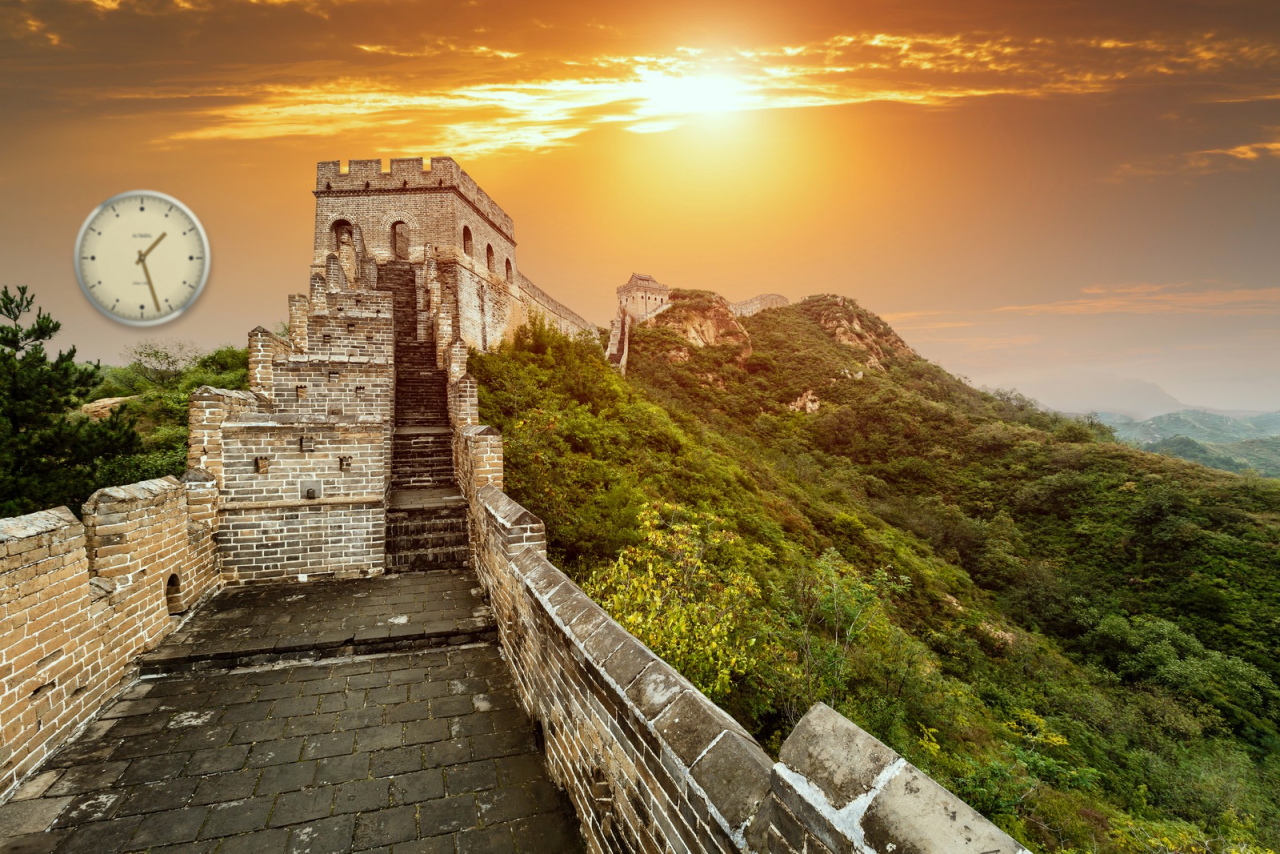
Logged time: 1:27
